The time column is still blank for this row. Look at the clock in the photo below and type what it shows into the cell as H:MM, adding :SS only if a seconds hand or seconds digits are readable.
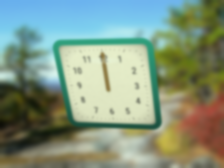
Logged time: 12:00
